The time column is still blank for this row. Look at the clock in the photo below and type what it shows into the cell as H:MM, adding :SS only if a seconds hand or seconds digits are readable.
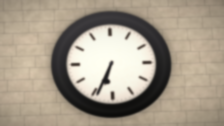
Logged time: 6:34
